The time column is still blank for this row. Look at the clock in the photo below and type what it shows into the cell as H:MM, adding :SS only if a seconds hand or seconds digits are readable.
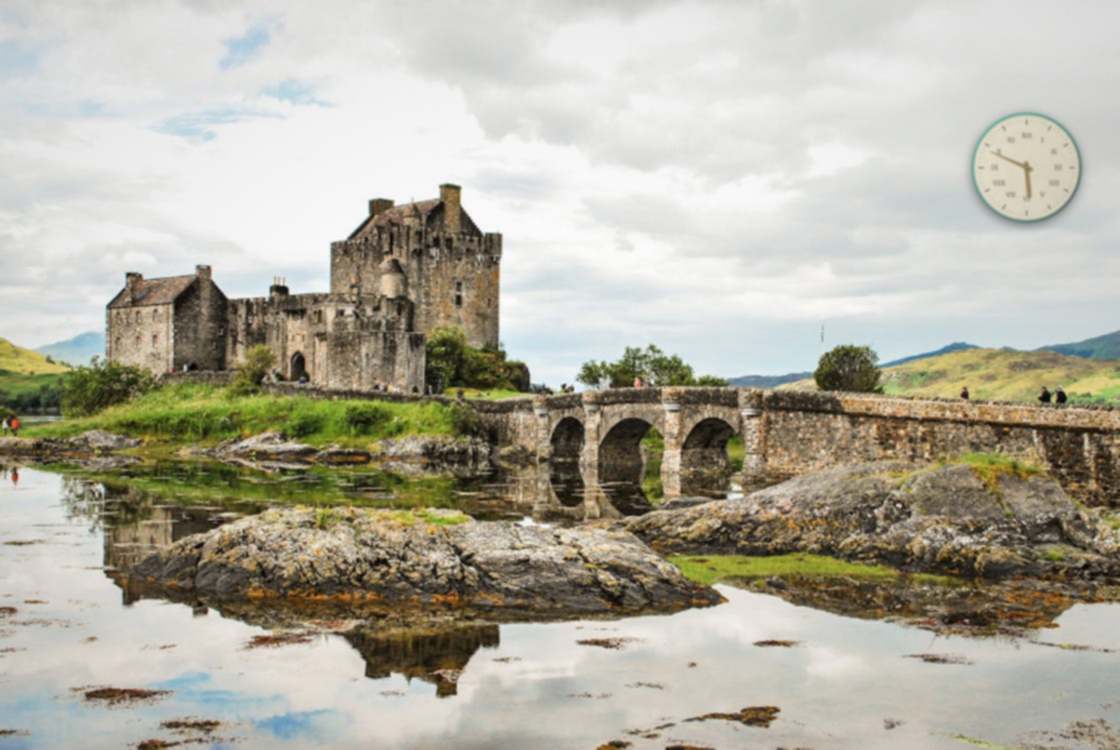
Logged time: 5:49
